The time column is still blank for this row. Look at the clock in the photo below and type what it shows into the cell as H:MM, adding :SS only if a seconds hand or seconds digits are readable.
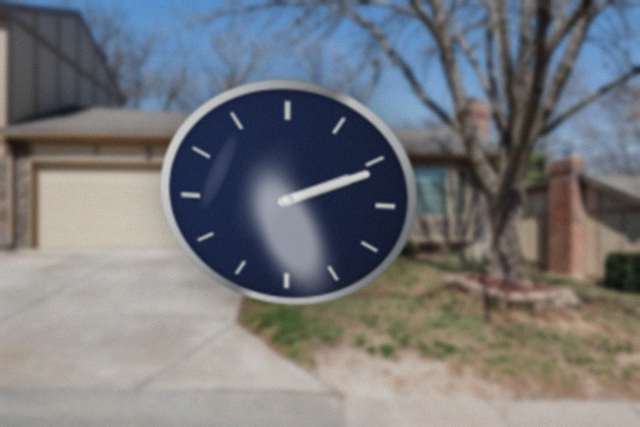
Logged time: 2:11
